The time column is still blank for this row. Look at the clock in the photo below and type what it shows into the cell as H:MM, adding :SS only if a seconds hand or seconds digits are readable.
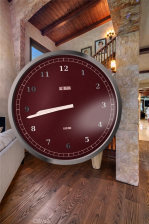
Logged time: 8:43
